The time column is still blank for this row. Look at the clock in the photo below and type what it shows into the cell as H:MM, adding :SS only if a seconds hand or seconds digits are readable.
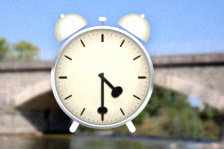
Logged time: 4:30
